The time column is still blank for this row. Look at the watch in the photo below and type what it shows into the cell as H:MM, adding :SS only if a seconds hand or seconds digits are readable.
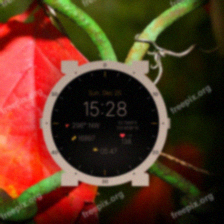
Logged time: 15:28
